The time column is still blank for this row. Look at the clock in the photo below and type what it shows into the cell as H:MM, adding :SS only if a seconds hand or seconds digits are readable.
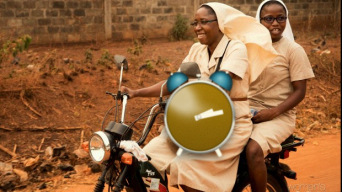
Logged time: 2:13
